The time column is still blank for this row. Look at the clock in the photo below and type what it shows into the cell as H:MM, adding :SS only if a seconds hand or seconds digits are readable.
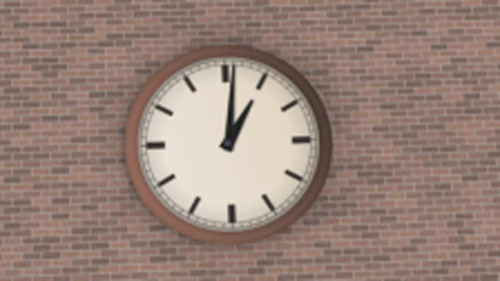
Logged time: 1:01
